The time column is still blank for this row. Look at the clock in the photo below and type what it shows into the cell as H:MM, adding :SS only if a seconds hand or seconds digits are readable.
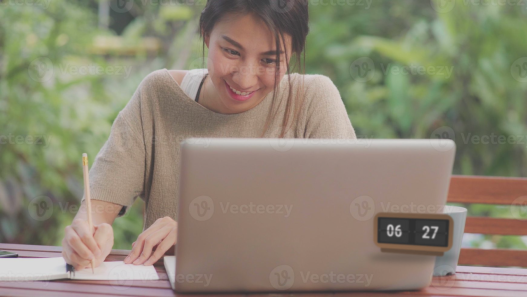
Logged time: 6:27
